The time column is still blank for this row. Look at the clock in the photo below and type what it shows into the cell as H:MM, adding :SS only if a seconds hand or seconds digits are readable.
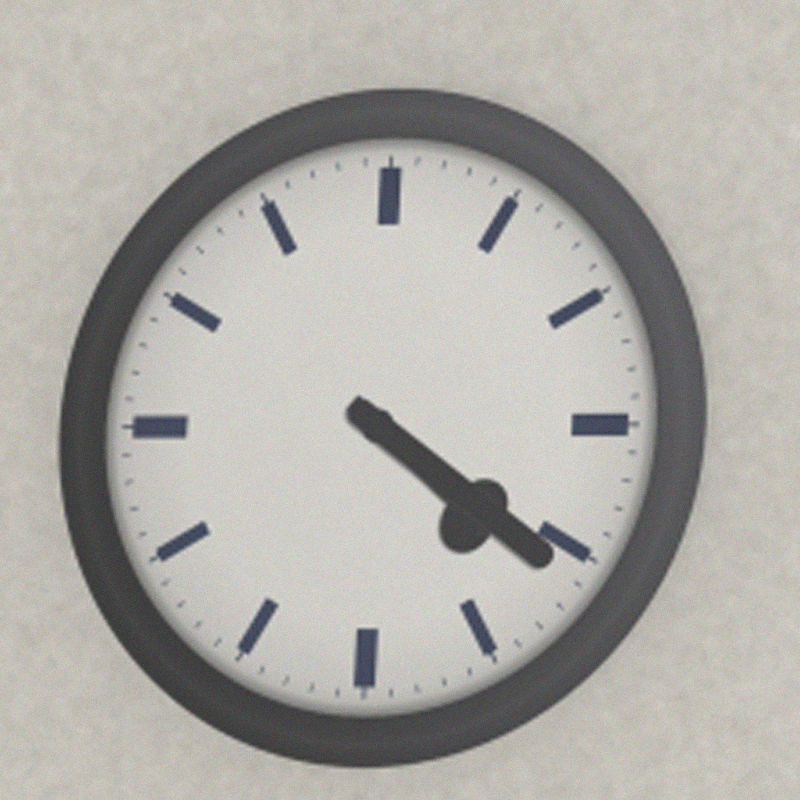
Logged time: 4:21
